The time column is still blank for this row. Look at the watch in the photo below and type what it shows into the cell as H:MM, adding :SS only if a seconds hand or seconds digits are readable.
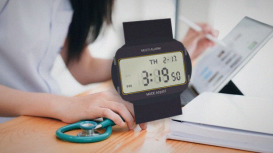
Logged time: 3:19:50
